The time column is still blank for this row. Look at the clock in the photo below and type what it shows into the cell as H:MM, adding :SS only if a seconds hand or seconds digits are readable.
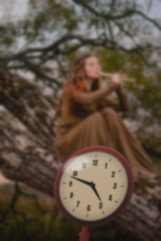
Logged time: 4:48
